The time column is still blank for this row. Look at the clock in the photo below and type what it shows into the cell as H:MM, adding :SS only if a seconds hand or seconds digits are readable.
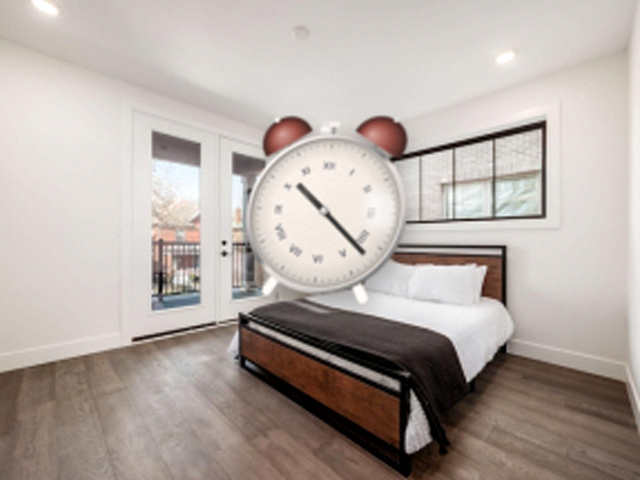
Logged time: 10:22
